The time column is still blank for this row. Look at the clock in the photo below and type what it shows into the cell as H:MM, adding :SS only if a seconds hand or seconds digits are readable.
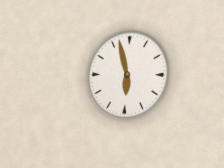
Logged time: 5:57
